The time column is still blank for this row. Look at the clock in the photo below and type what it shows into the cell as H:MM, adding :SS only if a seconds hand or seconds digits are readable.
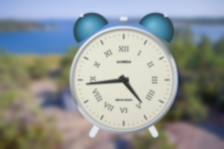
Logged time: 4:44
